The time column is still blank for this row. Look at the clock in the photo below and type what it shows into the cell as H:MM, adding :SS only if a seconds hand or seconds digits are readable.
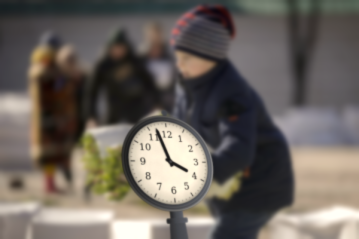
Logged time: 3:57
